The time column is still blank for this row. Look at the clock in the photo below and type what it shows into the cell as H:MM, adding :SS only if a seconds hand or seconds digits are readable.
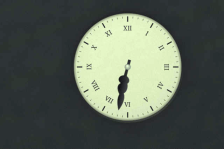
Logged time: 6:32
